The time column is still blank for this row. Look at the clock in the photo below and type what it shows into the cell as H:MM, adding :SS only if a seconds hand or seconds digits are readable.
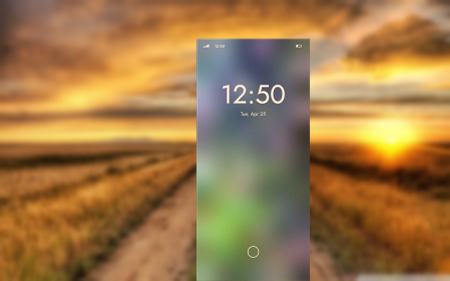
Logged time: 12:50
